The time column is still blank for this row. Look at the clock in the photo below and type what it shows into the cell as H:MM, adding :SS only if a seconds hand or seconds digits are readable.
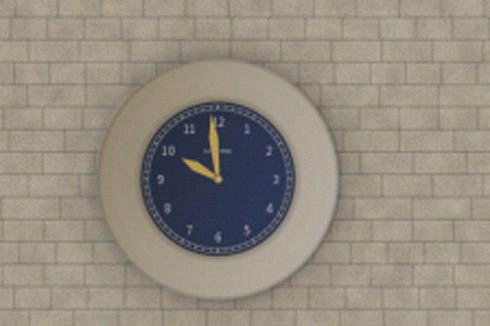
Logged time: 9:59
